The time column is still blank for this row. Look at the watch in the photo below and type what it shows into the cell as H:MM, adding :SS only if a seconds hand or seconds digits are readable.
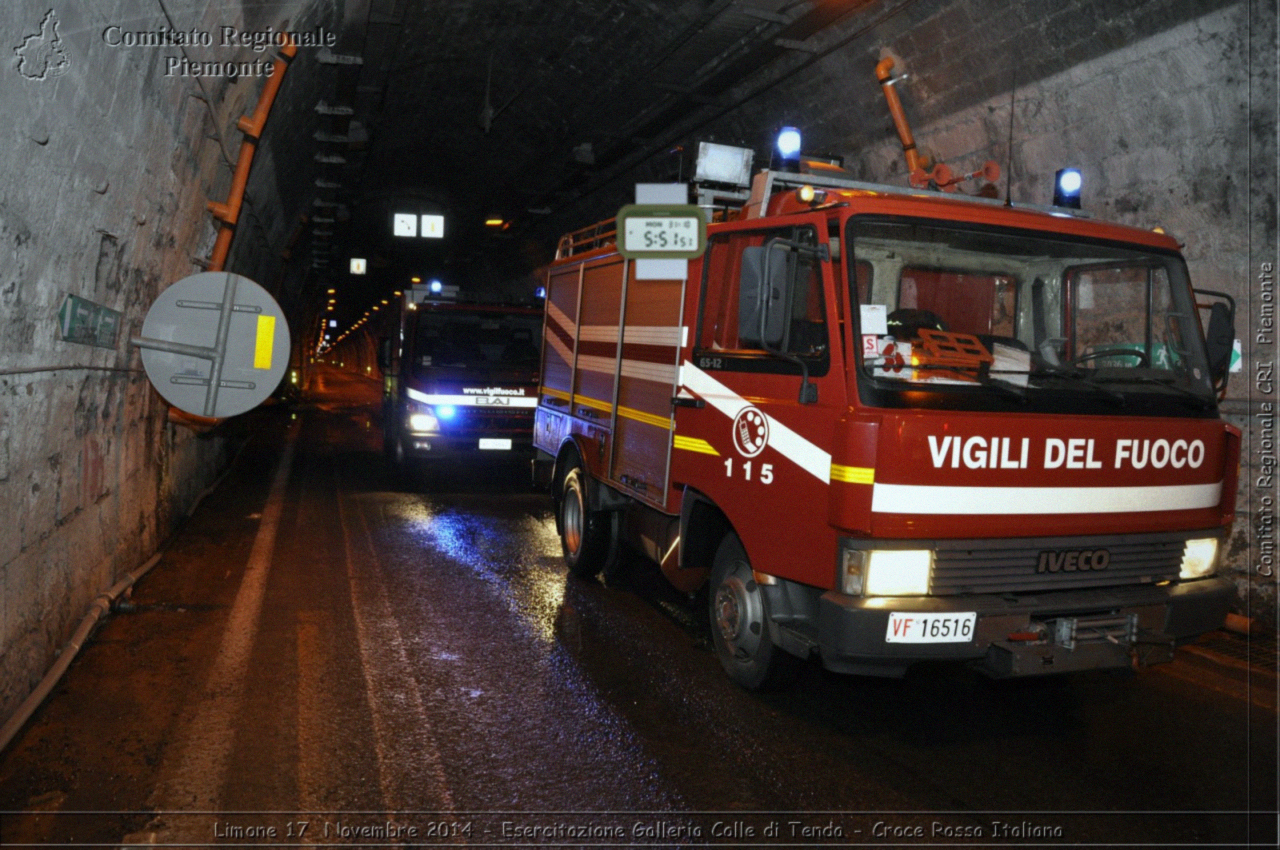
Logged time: 5:51
